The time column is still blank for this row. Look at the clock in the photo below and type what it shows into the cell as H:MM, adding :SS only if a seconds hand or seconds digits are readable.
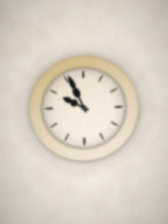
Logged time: 9:56
